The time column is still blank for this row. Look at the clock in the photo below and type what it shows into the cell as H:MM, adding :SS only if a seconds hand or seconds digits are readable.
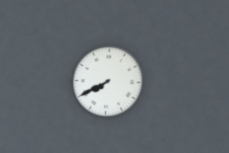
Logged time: 7:40
